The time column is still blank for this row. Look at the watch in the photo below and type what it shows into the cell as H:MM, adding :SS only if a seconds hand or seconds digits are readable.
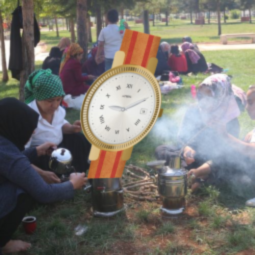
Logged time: 9:10
